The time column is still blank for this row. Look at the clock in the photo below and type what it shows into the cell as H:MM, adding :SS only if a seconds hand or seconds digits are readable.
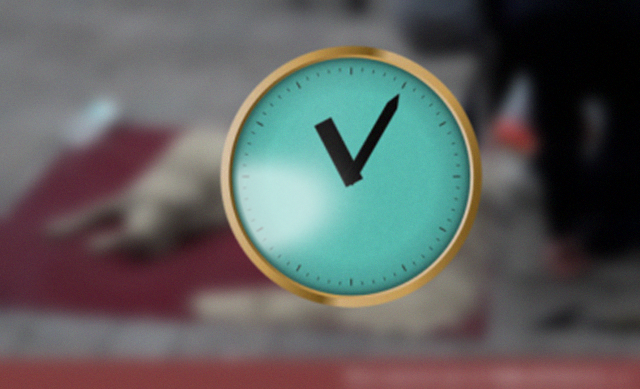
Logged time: 11:05
